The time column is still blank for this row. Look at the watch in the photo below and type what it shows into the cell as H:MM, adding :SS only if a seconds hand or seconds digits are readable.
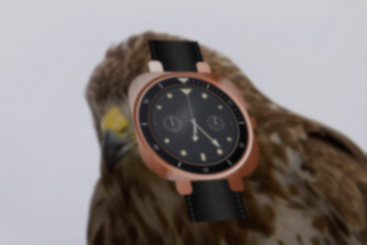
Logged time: 6:24
